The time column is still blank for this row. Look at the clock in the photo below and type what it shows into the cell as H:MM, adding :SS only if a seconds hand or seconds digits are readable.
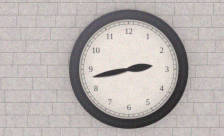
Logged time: 2:43
